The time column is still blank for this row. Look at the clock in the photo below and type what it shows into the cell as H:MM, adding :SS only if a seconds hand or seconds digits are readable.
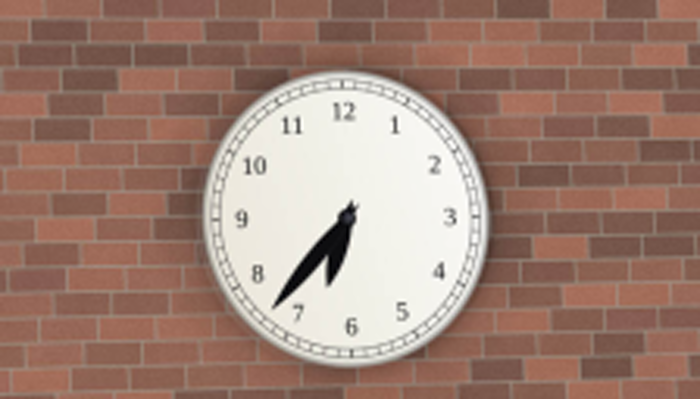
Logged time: 6:37
